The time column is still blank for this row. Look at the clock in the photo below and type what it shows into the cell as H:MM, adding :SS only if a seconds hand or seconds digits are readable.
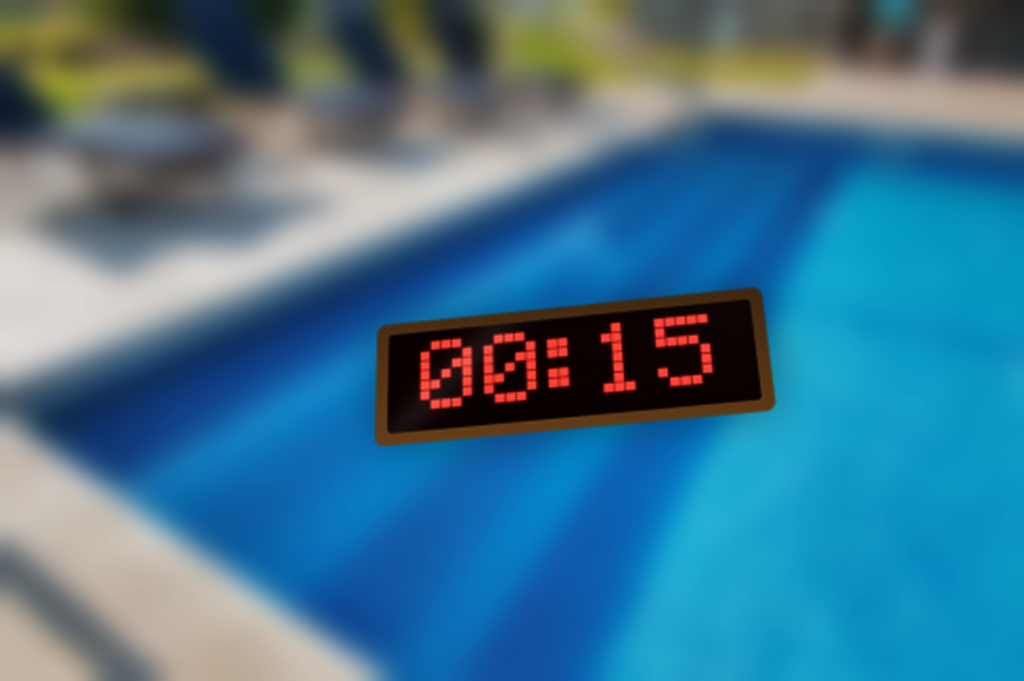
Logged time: 0:15
